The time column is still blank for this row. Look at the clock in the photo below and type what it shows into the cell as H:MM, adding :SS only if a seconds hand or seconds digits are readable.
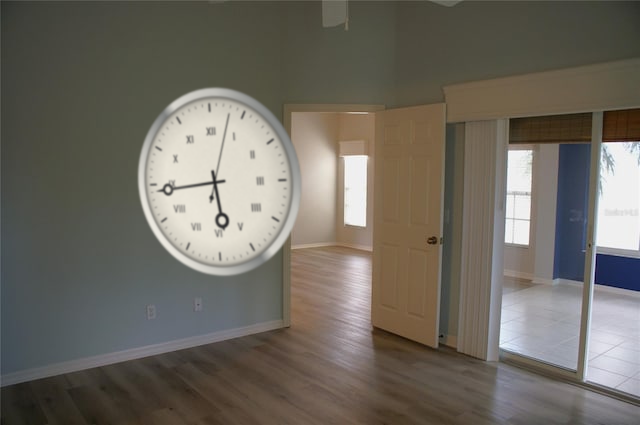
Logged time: 5:44:03
